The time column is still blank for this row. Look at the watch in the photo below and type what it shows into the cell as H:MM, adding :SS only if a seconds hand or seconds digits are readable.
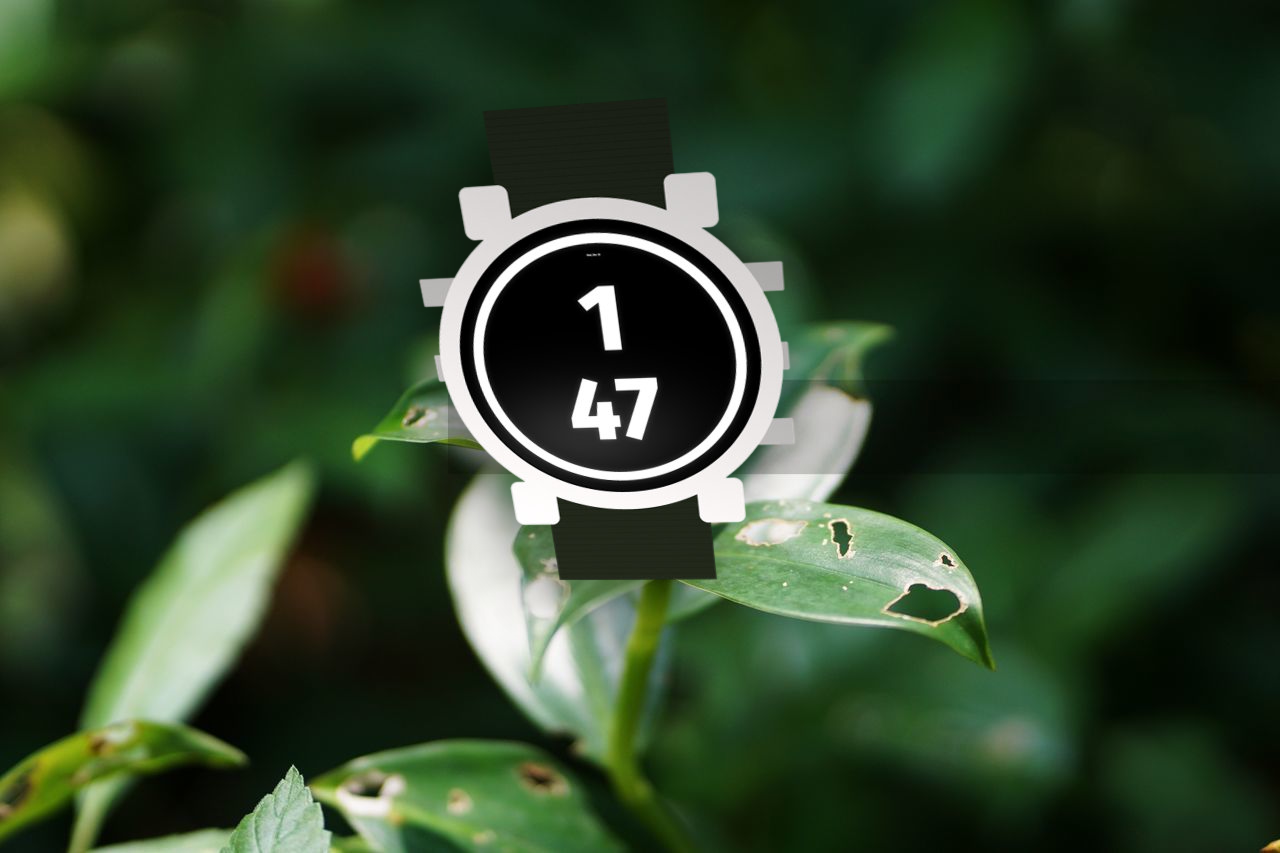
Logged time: 1:47
